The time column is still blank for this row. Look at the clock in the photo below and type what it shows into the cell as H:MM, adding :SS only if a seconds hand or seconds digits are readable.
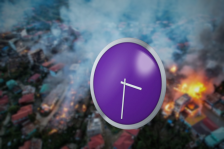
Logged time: 3:31
